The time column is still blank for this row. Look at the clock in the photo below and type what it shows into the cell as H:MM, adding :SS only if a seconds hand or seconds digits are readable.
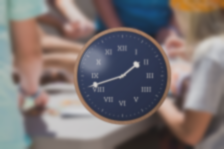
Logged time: 1:42
